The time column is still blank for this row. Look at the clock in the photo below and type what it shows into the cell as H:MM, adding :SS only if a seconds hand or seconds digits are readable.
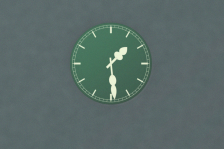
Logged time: 1:29
